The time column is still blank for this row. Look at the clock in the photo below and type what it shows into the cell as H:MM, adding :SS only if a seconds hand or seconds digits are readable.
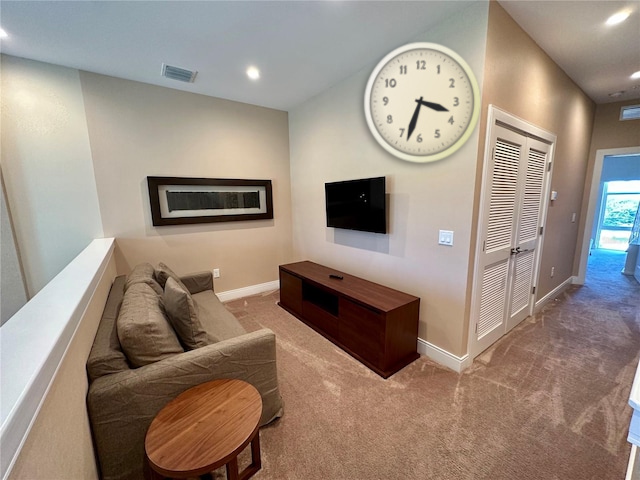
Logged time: 3:33
